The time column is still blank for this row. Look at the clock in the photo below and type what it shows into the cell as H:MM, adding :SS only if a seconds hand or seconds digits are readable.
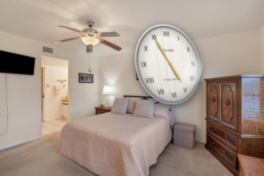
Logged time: 4:55
